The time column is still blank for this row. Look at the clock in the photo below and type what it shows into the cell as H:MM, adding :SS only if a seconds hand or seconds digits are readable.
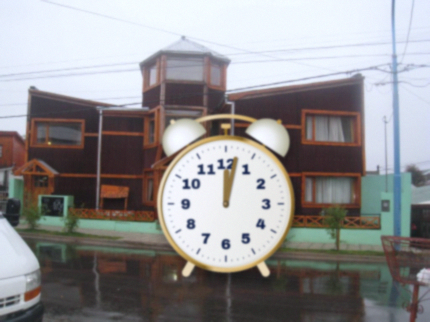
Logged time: 12:02
